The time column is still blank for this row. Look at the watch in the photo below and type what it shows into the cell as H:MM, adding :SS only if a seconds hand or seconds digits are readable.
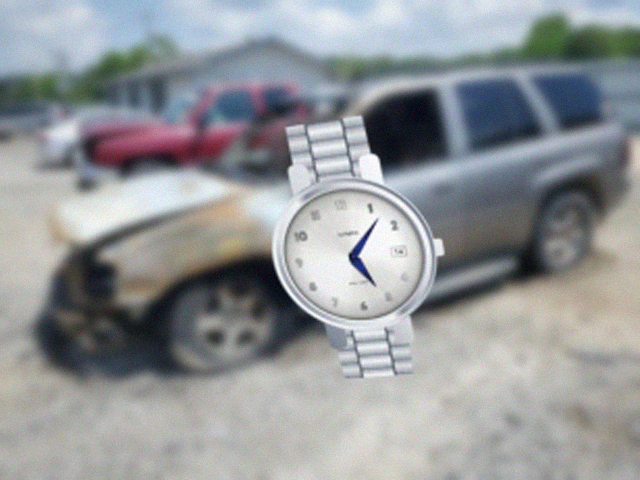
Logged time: 5:07
